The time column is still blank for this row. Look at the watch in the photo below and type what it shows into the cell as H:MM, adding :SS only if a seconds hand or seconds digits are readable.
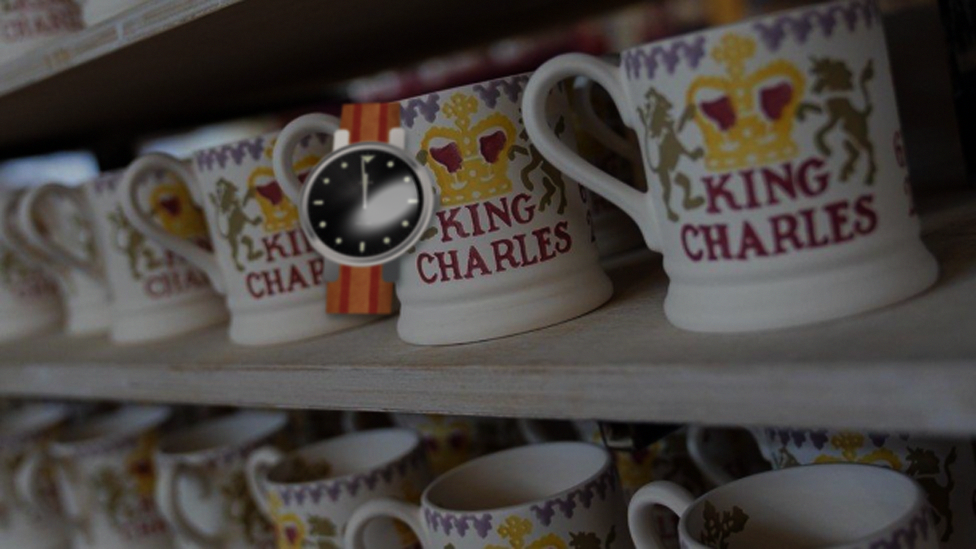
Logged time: 11:59
